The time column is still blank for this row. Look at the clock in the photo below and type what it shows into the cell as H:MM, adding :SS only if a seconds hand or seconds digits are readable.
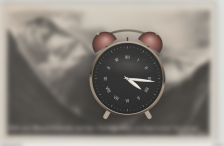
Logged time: 4:16
